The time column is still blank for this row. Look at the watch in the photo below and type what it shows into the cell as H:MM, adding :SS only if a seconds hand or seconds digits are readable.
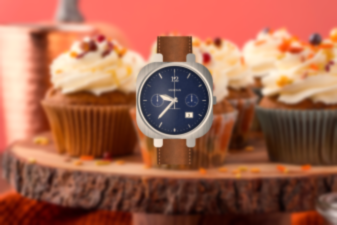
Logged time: 9:37
